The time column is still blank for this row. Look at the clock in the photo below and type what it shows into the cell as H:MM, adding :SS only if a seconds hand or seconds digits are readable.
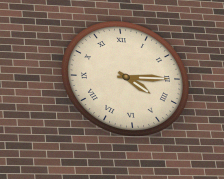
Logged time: 4:15
